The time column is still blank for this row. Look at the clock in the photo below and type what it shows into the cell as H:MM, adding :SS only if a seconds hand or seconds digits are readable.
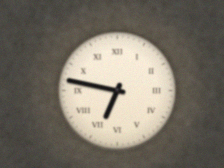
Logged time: 6:47
